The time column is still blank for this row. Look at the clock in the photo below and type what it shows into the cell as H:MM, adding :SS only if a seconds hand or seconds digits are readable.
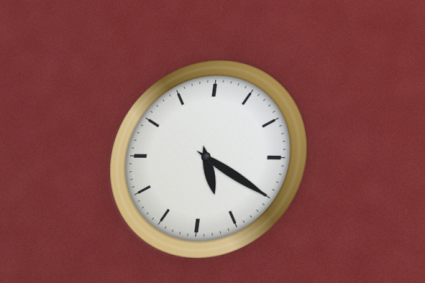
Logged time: 5:20
